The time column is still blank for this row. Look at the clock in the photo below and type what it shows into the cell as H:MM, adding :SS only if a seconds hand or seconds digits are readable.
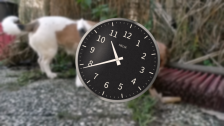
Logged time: 10:39
